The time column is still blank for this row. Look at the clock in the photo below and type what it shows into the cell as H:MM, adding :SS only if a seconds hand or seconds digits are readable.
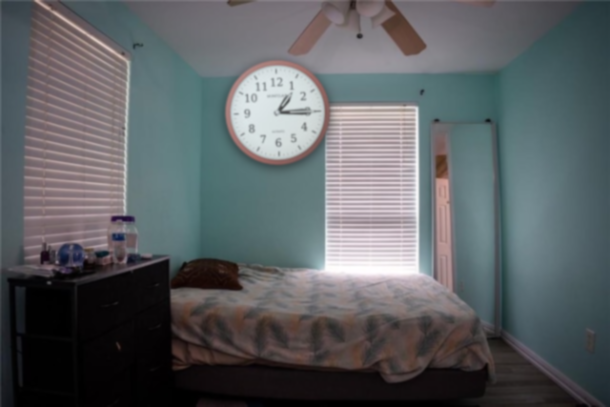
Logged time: 1:15
